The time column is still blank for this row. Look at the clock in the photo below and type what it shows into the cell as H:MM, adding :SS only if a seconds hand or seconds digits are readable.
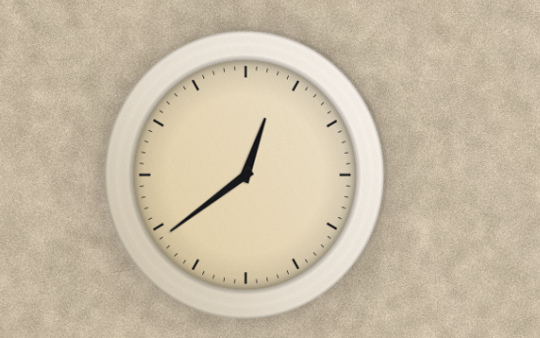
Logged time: 12:39
